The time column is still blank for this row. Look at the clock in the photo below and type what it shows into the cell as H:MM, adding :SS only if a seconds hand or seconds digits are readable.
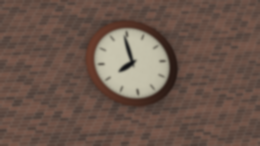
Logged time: 7:59
